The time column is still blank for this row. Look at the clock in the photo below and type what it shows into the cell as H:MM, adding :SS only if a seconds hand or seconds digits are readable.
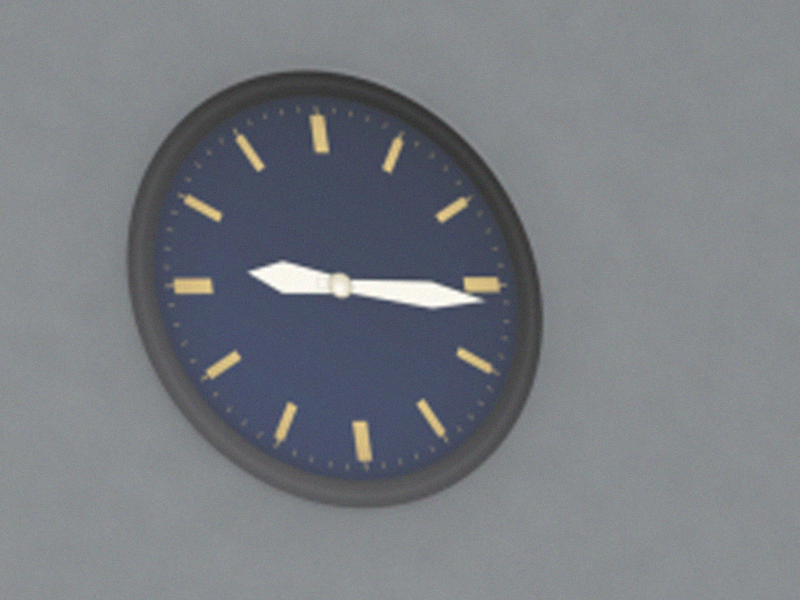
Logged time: 9:16
